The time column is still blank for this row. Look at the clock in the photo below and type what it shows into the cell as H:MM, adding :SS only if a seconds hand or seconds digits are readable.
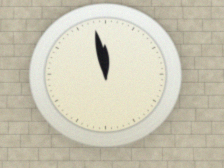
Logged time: 11:58
